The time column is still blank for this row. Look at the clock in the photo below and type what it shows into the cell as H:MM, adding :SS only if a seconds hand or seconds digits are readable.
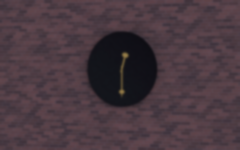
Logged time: 12:30
